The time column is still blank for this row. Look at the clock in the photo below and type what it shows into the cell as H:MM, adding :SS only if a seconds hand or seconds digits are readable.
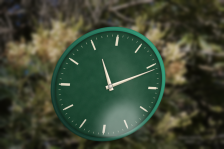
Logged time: 11:11
